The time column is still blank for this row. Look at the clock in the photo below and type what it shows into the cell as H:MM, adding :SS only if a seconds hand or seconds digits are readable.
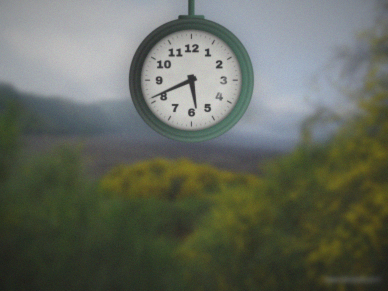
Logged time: 5:41
